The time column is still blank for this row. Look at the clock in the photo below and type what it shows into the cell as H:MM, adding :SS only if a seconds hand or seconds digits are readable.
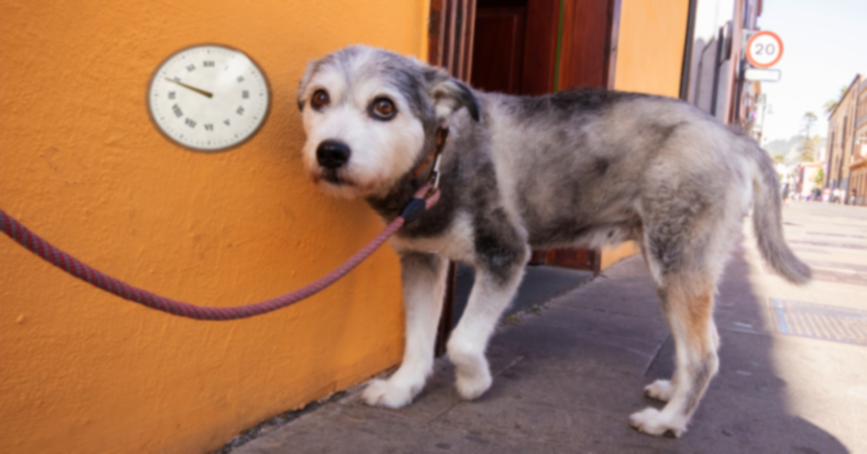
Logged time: 9:49
